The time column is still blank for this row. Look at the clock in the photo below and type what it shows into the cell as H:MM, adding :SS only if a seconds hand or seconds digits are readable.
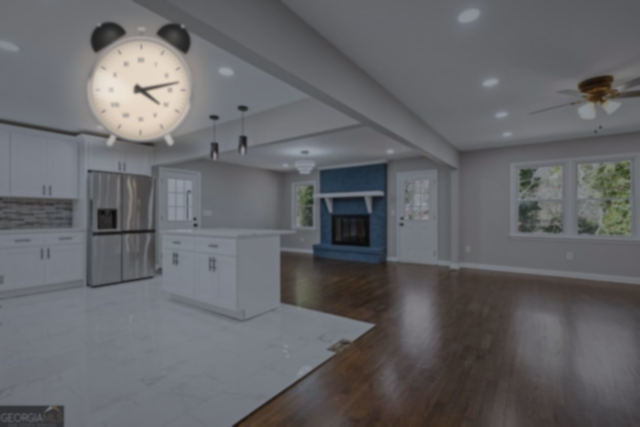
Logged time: 4:13
